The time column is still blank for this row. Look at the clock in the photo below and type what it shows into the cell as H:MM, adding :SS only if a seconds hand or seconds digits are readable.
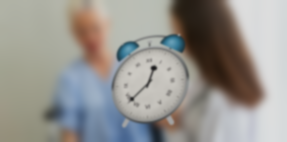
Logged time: 12:38
